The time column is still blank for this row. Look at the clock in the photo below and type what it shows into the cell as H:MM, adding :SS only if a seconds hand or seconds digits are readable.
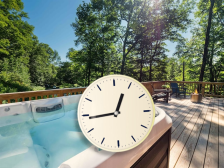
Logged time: 12:44
